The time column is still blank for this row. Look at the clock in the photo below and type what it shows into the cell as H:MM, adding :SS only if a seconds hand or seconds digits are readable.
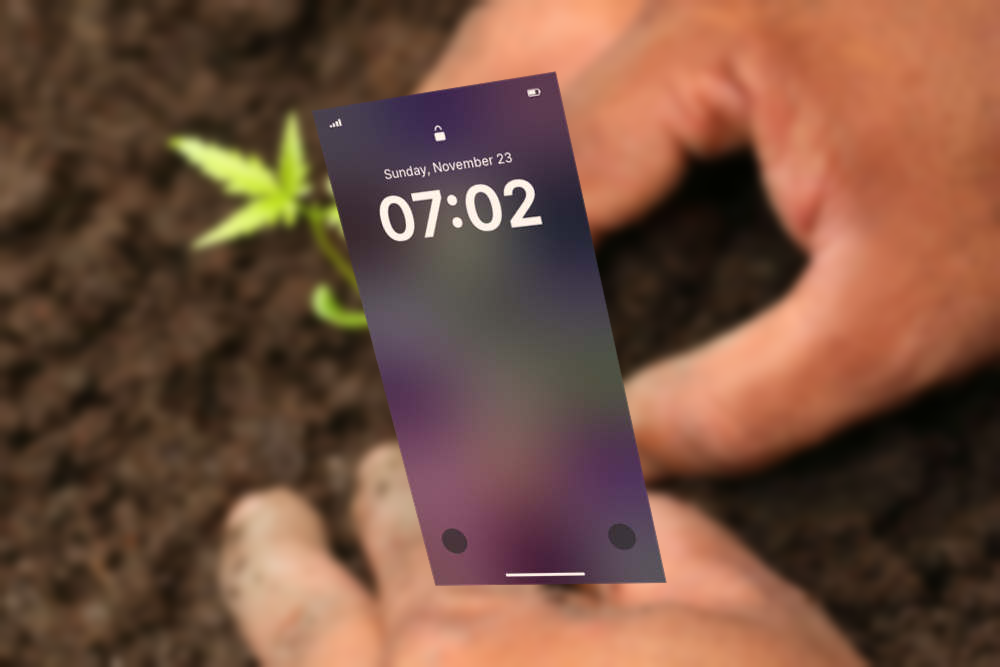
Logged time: 7:02
